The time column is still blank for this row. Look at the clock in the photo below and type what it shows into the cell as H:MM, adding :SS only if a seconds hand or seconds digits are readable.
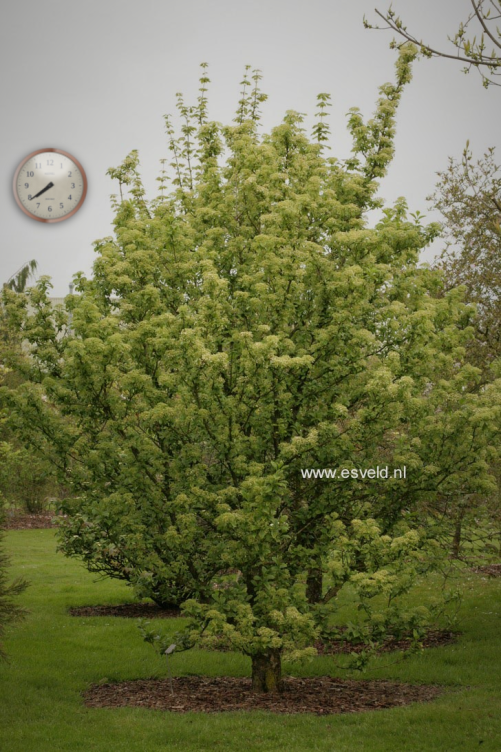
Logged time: 7:39
